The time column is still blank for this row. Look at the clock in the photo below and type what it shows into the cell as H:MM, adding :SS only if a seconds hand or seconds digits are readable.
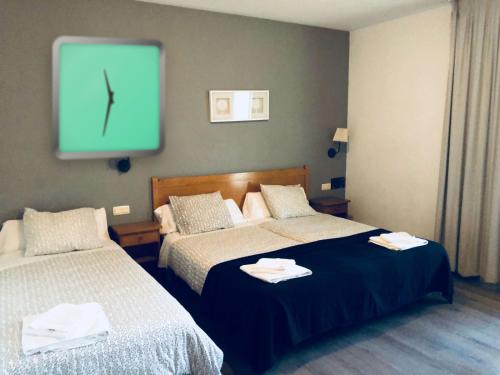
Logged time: 11:32
